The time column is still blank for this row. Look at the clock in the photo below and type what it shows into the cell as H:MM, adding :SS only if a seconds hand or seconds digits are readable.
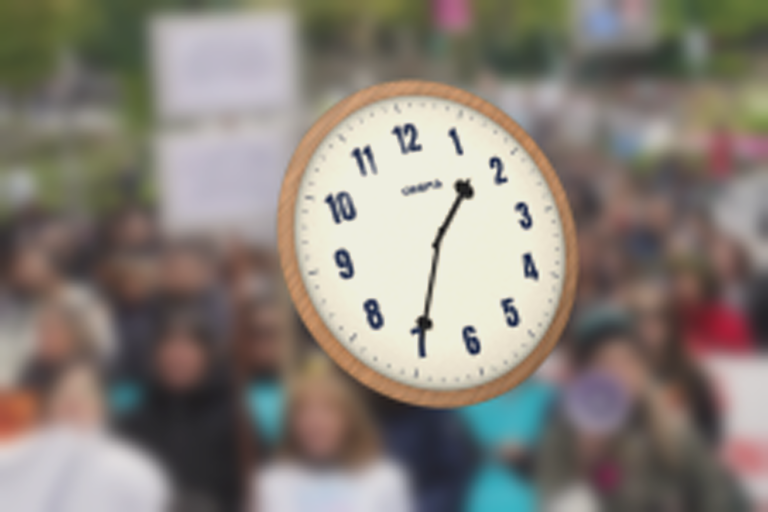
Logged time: 1:35
